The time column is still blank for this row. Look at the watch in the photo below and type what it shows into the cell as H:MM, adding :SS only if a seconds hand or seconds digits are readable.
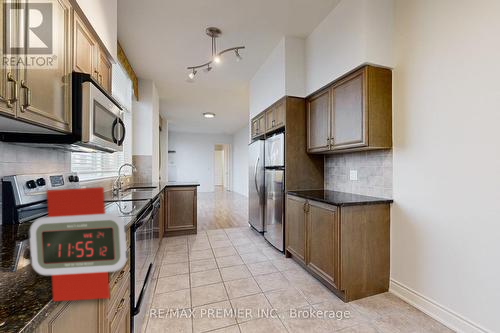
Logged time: 11:55
